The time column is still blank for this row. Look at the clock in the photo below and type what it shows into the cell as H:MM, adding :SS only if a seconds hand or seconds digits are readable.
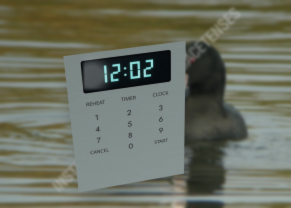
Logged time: 12:02
